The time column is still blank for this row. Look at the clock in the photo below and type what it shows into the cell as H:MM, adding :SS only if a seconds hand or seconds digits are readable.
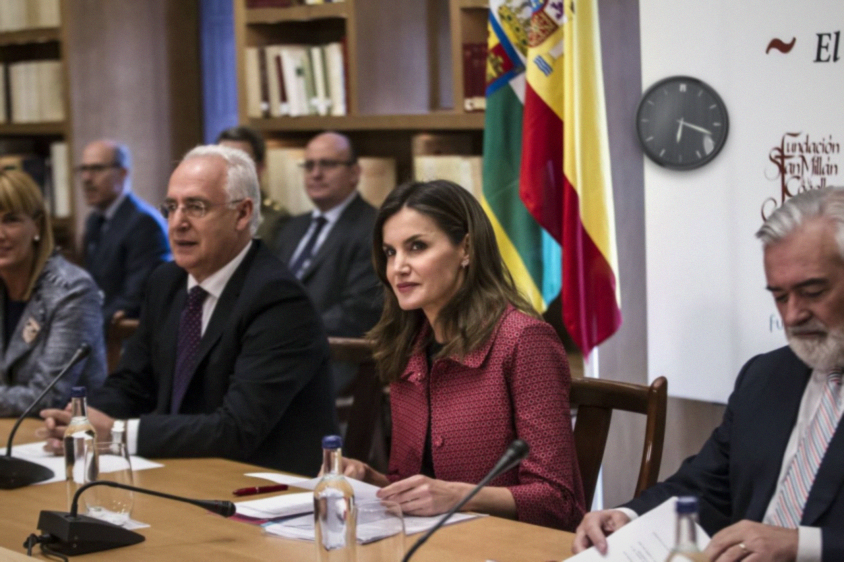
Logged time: 6:18
